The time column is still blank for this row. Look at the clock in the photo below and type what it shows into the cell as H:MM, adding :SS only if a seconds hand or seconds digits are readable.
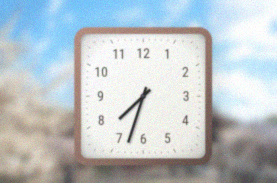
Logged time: 7:33
